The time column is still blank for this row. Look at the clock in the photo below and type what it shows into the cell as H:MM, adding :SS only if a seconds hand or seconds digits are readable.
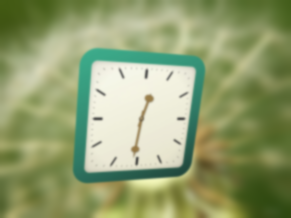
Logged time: 12:31
